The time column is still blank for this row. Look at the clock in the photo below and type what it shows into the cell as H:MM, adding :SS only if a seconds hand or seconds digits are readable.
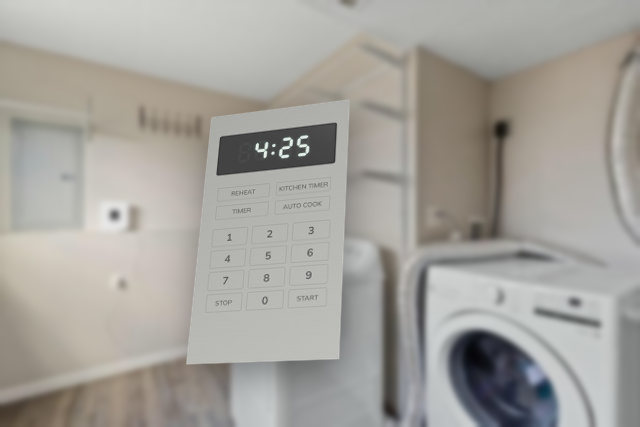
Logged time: 4:25
